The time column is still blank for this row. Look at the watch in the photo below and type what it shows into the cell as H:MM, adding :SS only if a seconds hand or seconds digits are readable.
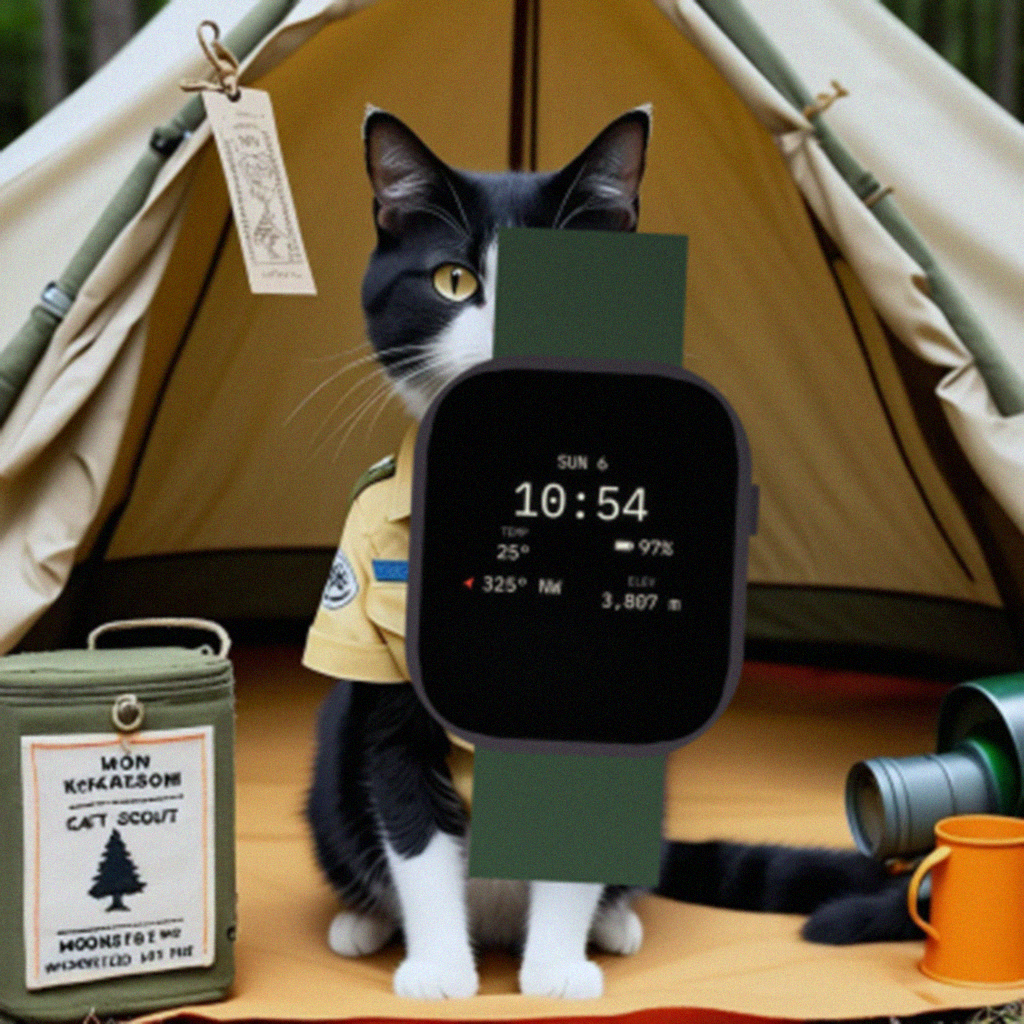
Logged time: 10:54
